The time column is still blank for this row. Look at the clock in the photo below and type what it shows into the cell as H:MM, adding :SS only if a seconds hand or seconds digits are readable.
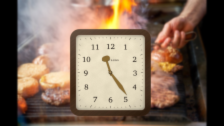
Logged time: 11:24
